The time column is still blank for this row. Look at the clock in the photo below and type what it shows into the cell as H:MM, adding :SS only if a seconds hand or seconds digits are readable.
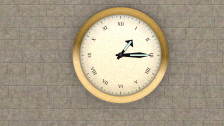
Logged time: 1:15
